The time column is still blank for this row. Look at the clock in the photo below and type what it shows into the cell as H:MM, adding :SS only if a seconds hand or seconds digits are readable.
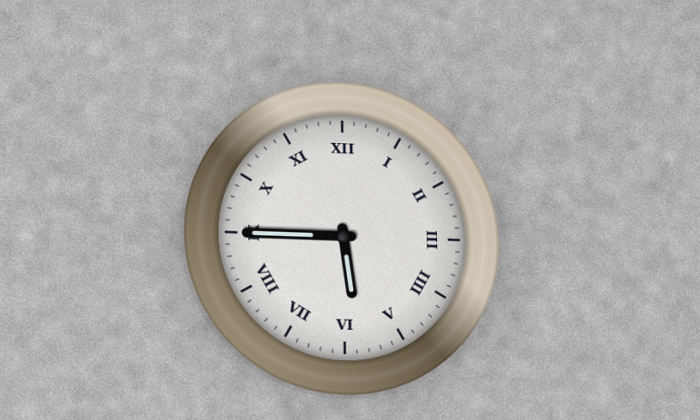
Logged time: 5:45
